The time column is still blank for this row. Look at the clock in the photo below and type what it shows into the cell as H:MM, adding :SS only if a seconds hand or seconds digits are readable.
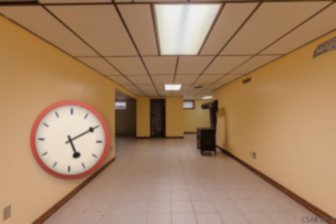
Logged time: 5:10
